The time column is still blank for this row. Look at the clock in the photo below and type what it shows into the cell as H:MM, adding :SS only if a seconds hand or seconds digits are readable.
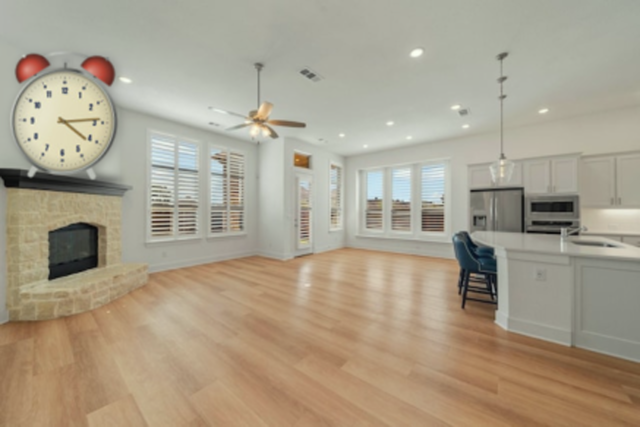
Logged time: 4:14
